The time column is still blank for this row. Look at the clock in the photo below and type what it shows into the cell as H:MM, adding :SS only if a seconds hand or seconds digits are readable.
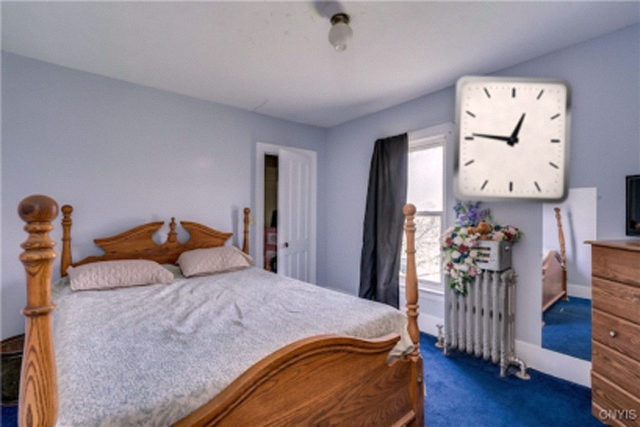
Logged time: 12:46
